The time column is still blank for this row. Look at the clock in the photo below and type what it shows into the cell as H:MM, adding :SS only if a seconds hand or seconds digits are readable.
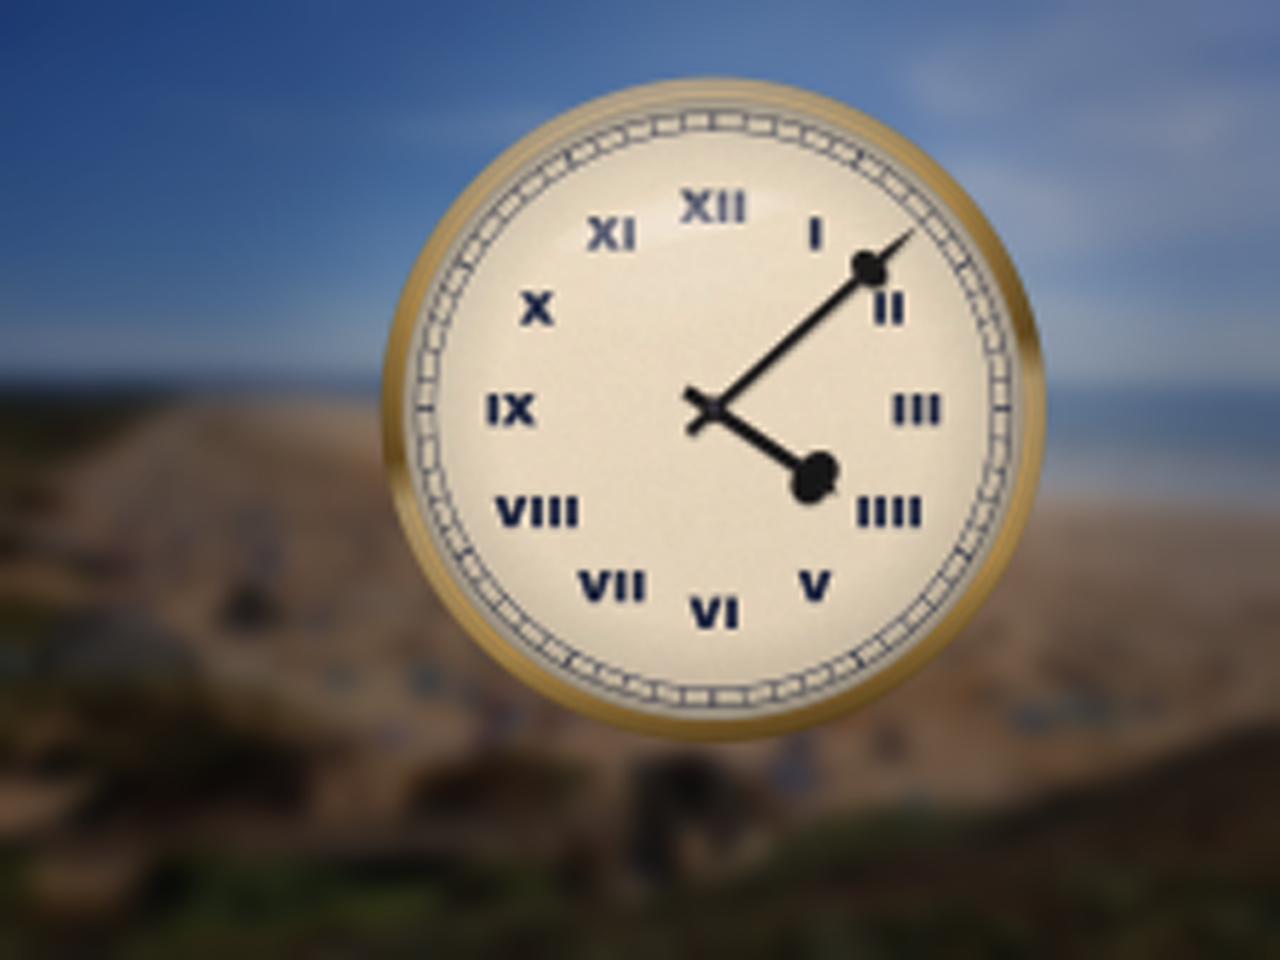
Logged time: 4:08
